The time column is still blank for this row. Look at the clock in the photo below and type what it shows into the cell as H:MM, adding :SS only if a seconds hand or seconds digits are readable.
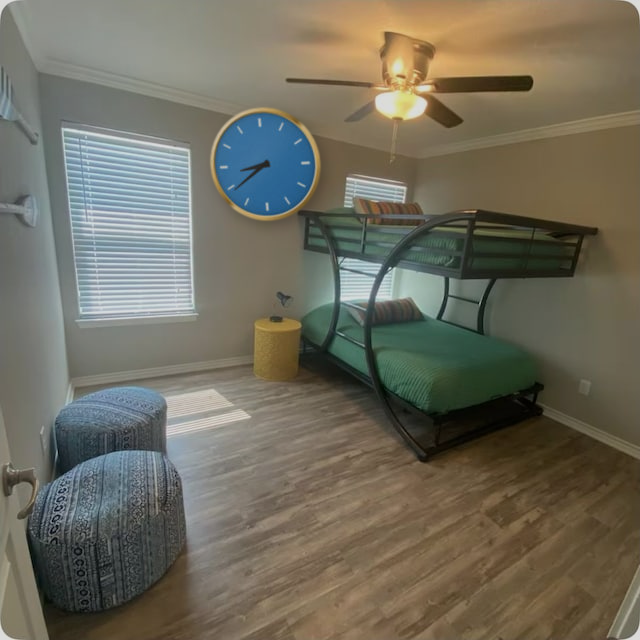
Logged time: 8:39
